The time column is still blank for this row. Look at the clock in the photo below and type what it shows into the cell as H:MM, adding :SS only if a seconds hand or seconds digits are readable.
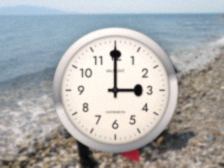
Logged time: 3:00
